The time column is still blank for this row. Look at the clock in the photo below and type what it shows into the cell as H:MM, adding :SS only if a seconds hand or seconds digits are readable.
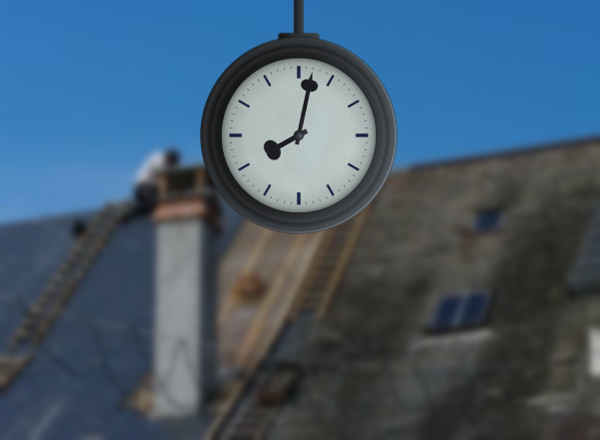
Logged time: 8:02
